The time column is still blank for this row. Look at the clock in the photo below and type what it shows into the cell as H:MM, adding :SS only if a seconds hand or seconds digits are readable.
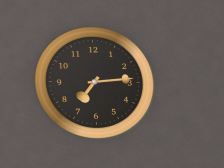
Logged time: 7:14
